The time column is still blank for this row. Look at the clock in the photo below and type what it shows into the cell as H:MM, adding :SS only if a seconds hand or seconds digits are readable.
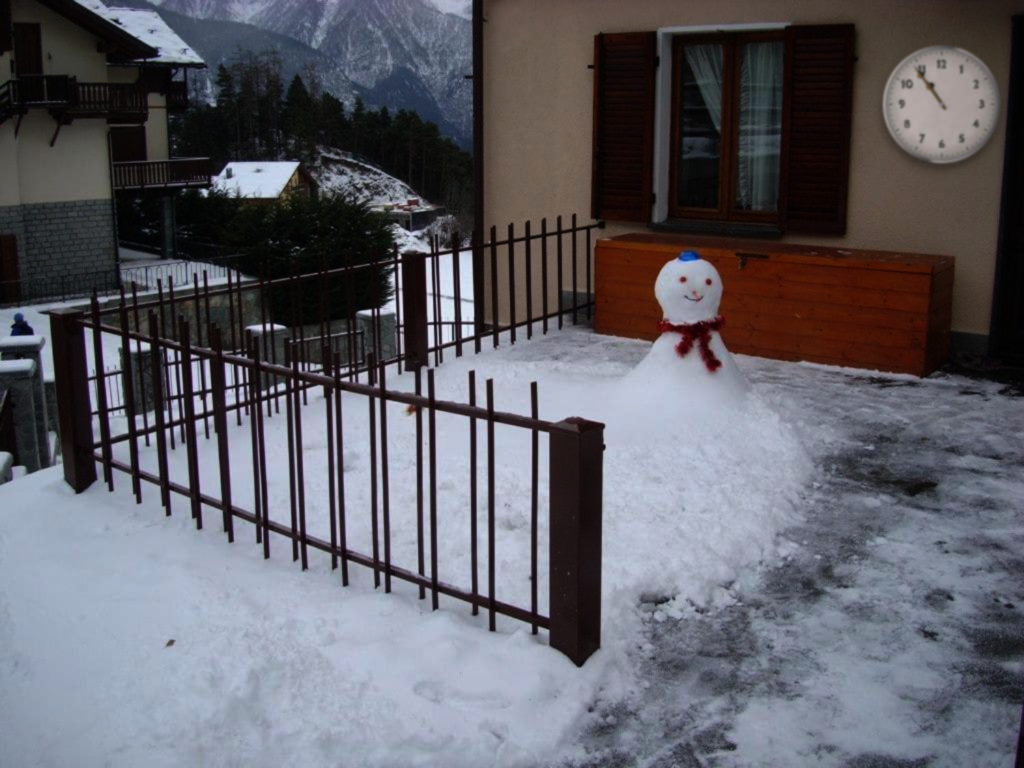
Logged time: 10:54
